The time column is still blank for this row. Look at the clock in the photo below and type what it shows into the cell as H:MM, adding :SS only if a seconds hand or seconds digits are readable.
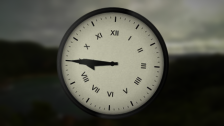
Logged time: 8:45
